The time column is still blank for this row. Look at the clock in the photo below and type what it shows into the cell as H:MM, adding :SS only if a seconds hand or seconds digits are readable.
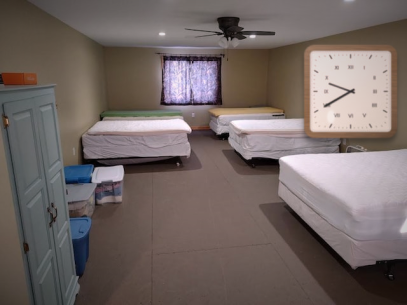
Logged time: 9:40
